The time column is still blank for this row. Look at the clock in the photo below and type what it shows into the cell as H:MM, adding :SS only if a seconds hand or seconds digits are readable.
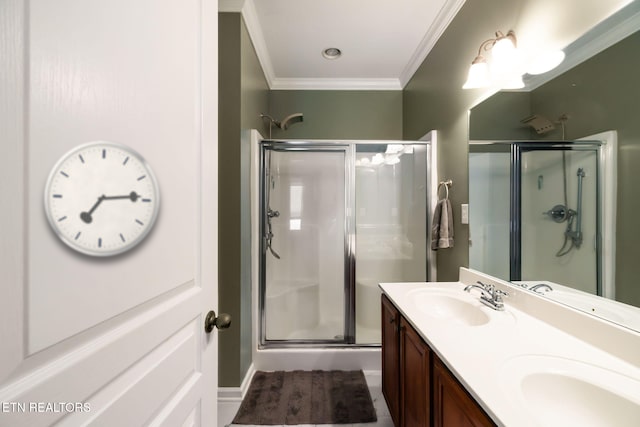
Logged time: 7:14
